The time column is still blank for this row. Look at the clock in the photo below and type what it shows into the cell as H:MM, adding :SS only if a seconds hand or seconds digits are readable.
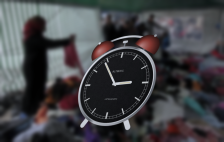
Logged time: 2:54
